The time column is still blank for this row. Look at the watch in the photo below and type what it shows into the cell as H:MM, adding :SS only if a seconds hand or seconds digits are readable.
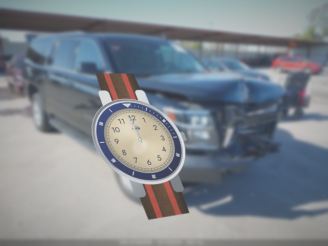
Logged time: 11:59
